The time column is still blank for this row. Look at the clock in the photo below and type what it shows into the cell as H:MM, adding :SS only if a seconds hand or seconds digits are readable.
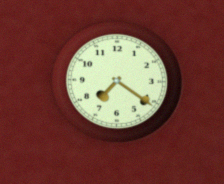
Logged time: 7:21
